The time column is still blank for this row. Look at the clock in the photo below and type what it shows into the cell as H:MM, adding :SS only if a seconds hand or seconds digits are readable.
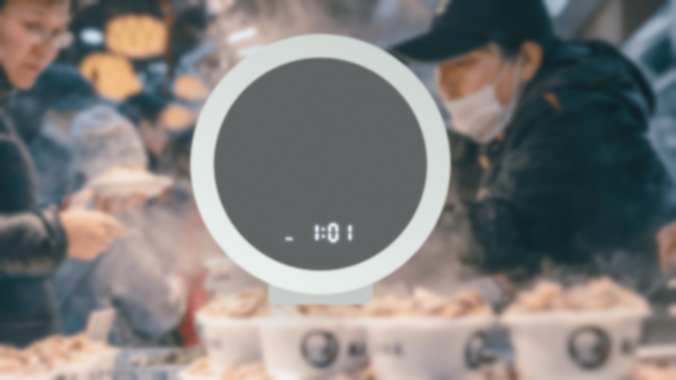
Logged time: 1:01
